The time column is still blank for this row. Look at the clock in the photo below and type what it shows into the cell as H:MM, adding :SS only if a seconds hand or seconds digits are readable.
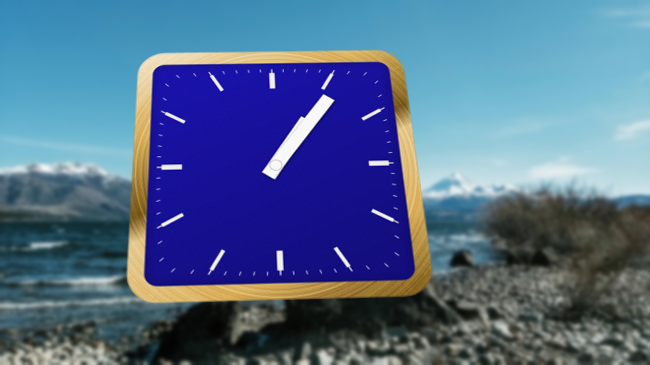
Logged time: 1:06
